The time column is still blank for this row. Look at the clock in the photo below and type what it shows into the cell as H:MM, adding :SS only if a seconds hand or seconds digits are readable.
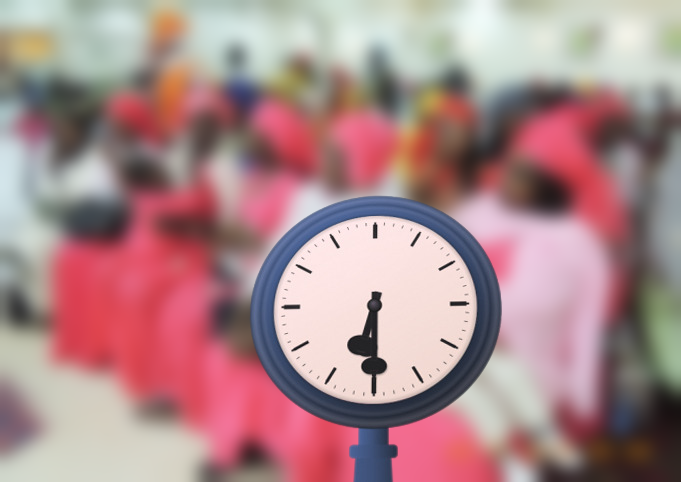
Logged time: 6:30
